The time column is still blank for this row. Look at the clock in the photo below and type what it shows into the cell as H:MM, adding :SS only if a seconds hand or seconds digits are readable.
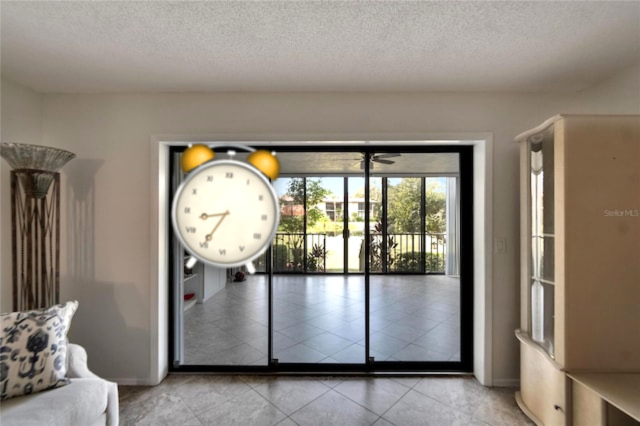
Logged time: 8:35
